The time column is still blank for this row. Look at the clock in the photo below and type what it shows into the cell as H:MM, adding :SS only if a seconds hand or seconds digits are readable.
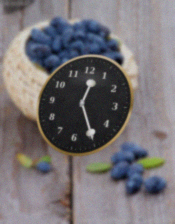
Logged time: 12:25
